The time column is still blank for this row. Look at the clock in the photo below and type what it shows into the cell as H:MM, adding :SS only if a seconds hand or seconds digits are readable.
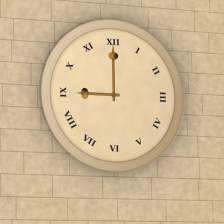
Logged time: 9:00
